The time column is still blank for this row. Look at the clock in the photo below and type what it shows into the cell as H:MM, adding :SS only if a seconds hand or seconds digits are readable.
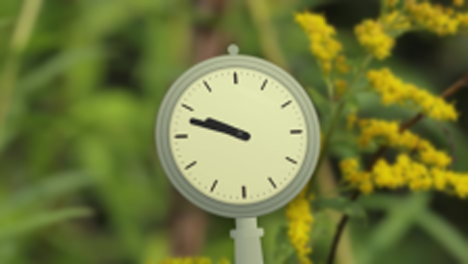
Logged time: 9:48
